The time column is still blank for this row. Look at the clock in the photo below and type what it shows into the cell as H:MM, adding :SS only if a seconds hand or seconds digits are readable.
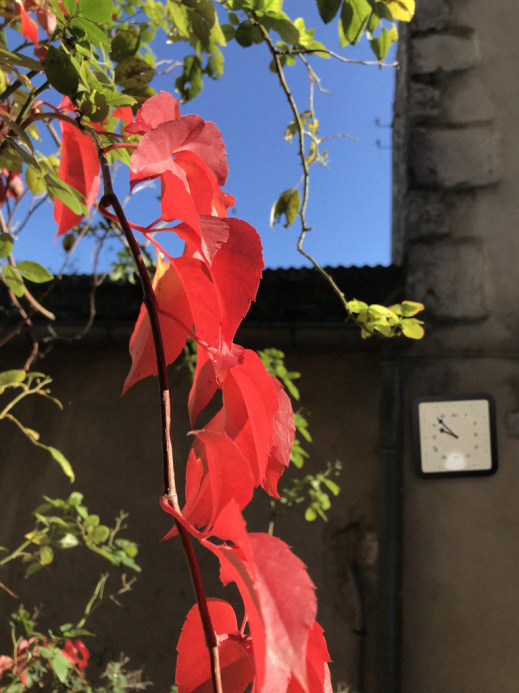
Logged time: 9:53
